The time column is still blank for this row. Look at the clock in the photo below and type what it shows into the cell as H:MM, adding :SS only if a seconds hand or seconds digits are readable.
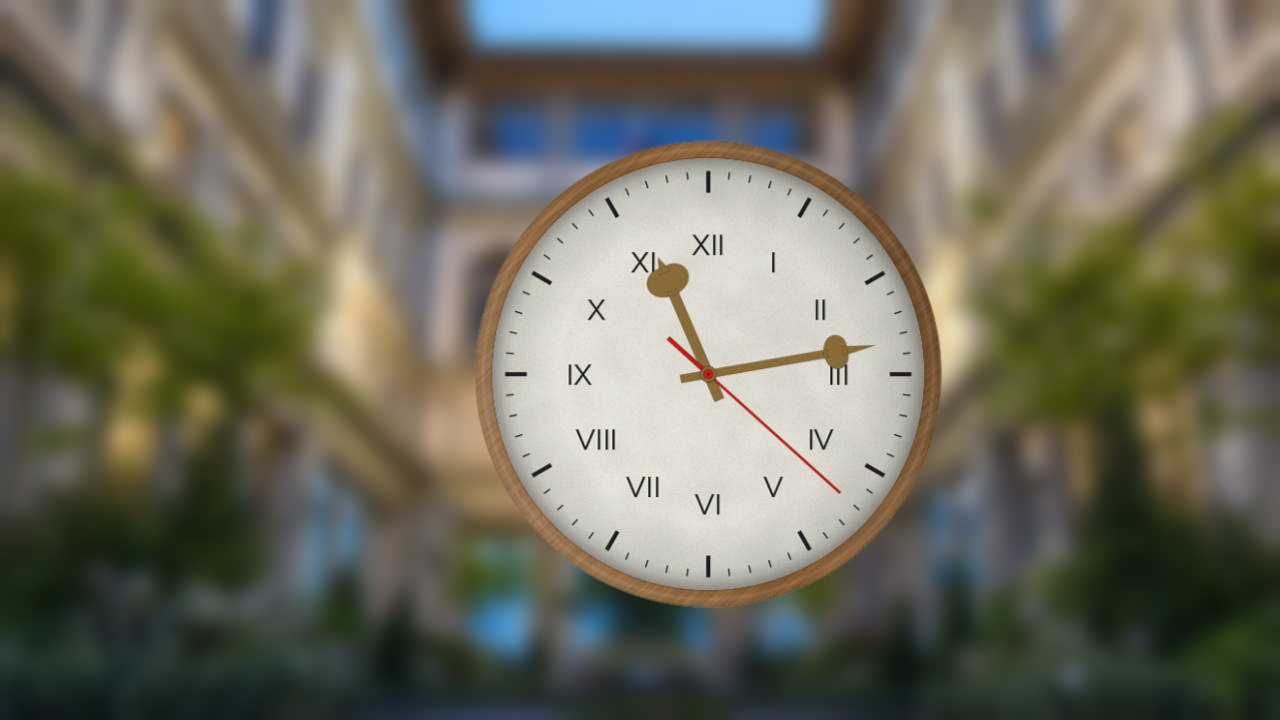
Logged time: 11:13:22
